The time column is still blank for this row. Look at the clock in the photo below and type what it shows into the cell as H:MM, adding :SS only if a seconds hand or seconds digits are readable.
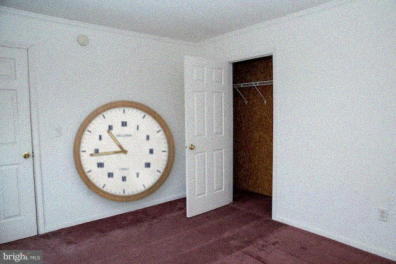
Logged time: 10:44
